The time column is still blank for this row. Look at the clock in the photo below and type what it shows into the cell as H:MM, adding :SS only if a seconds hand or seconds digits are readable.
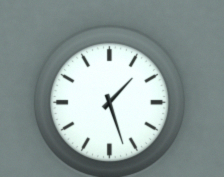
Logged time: 1:27
